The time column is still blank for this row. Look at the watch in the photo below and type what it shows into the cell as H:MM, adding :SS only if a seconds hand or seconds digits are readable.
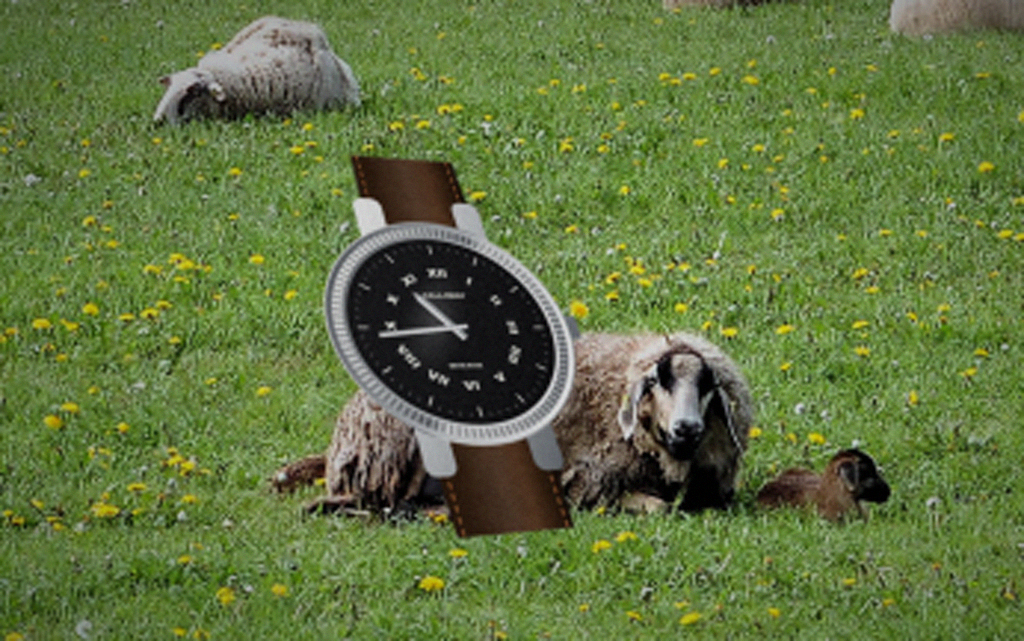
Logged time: 10:44
